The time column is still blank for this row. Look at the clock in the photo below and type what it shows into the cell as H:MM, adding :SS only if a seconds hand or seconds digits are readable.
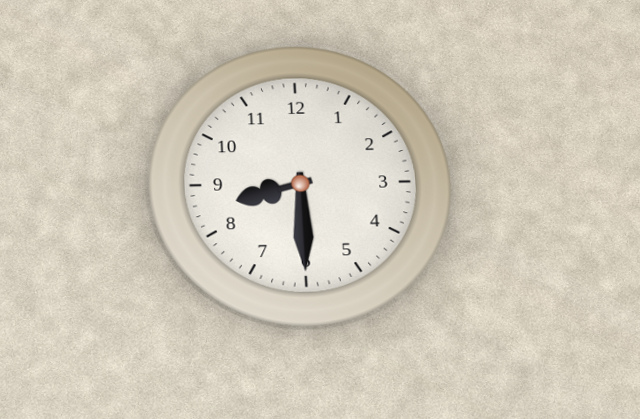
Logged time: 8:30
